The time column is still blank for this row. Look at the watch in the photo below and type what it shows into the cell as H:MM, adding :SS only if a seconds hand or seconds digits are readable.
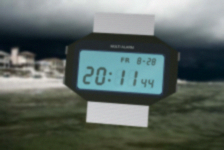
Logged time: 20:11:44
